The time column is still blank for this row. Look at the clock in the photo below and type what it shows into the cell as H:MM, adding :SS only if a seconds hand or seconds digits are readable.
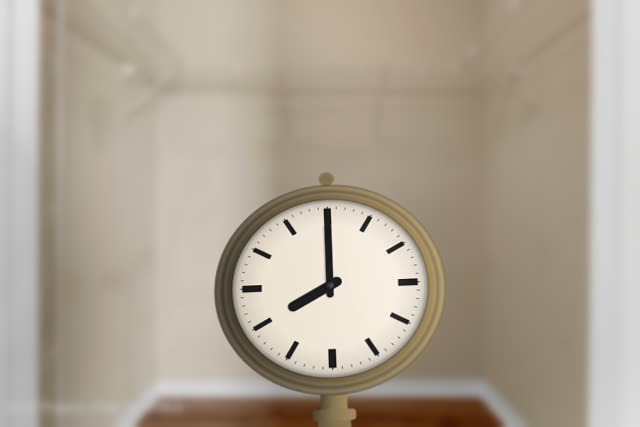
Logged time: 8:00
